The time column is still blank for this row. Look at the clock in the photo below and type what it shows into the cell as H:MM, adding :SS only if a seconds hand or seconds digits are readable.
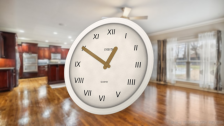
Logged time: 12:50
